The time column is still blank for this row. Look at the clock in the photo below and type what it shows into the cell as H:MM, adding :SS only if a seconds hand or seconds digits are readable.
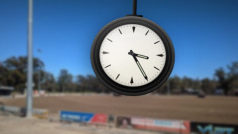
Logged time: 3:25
